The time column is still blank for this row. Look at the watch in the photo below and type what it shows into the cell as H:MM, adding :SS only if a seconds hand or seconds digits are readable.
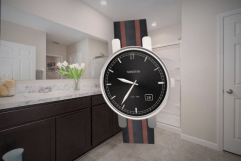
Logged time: 9:36
